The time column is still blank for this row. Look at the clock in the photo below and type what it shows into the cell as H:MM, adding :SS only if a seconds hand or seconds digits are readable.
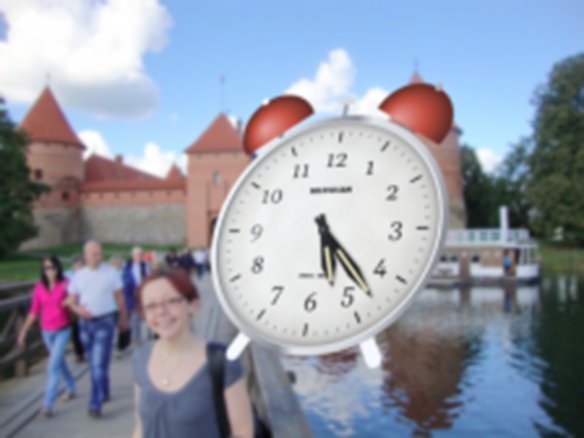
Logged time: 5:23
